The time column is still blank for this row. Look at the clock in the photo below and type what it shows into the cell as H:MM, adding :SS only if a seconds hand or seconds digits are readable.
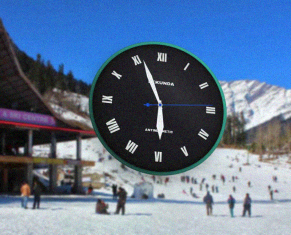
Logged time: 5:56:14
